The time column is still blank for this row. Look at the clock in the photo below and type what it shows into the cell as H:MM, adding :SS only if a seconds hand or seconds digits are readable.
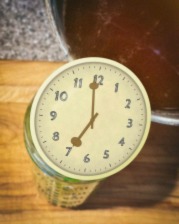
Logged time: 6:59
